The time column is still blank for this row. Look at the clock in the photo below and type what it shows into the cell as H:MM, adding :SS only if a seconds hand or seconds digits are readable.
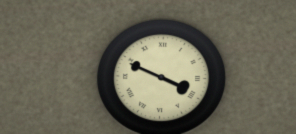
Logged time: 3:49
